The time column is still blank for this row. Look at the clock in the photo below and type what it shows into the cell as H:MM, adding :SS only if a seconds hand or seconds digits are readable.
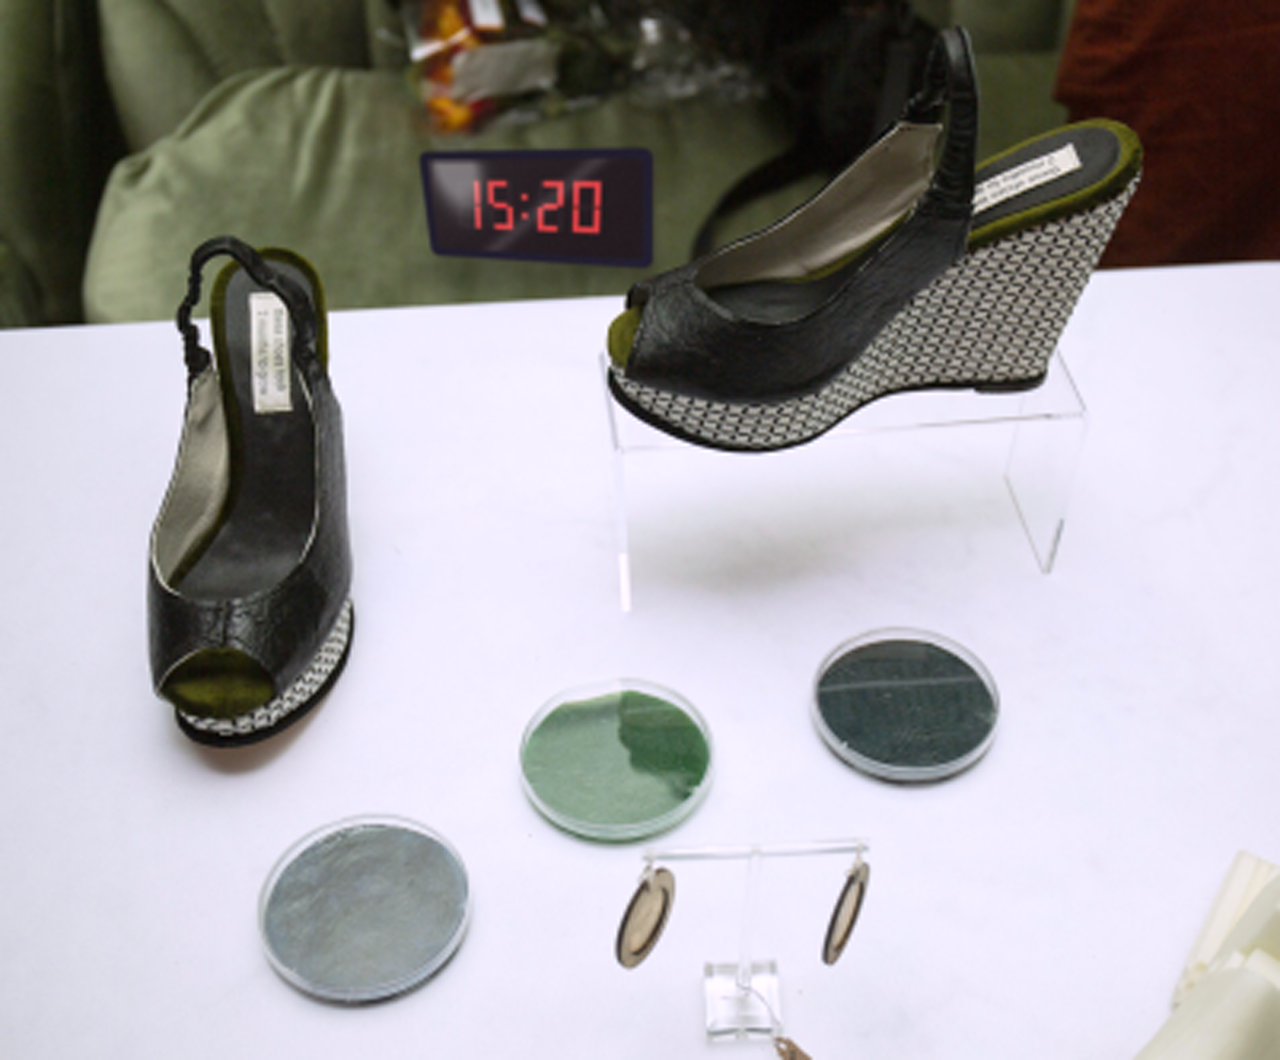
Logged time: 15:20
